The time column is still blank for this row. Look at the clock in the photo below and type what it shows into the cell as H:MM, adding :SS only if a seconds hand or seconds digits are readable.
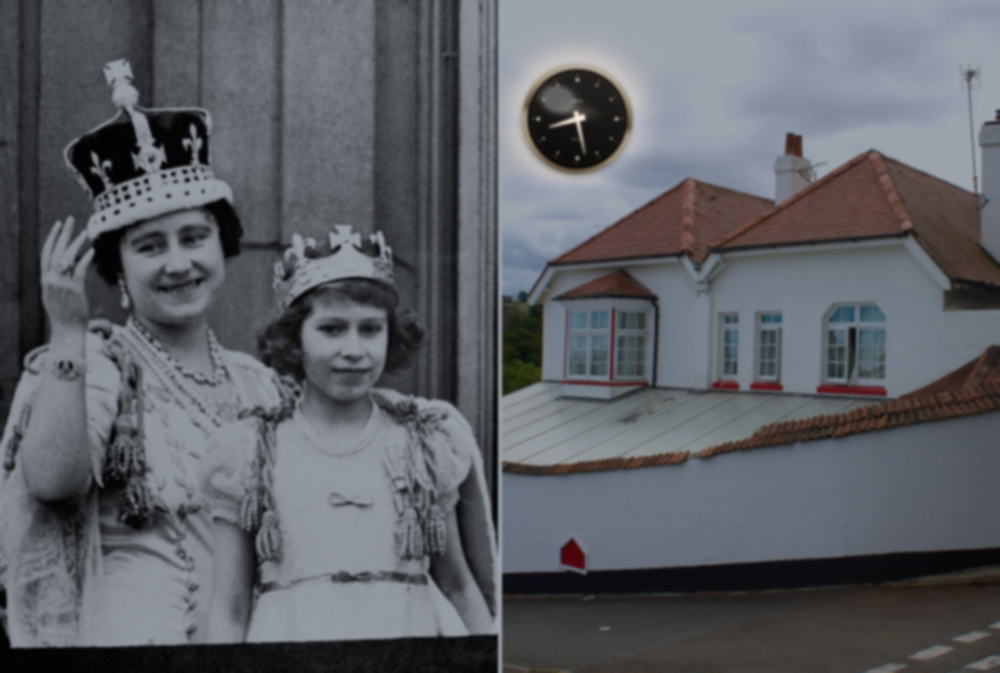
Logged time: 8:28
